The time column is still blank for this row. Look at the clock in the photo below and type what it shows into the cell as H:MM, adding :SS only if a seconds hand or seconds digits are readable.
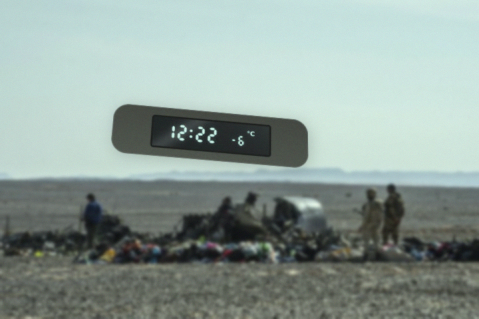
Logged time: 12:22
